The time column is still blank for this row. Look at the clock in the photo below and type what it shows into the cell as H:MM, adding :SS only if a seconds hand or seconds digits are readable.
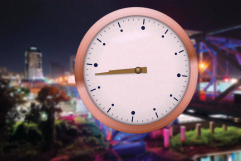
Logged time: 8:43
